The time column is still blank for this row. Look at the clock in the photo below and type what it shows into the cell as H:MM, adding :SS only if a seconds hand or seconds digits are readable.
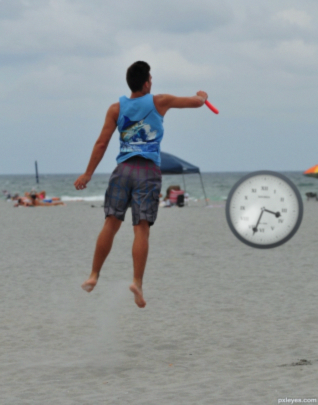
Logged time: 3:33
